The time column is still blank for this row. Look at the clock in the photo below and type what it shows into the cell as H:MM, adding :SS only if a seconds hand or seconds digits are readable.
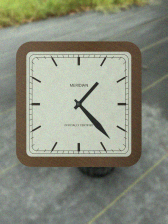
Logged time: 1:23
